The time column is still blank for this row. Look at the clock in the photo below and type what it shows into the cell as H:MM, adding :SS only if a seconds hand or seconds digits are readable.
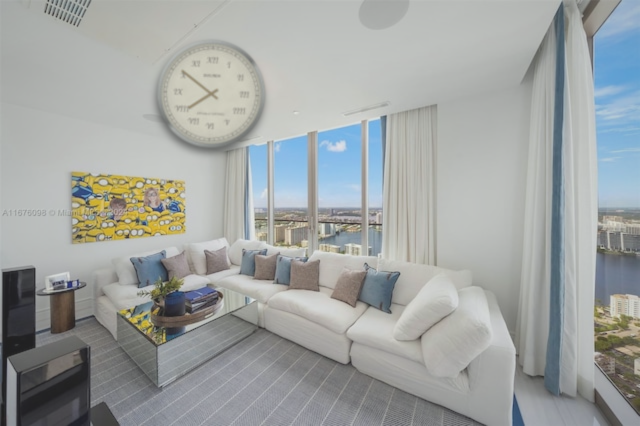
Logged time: 7:51
